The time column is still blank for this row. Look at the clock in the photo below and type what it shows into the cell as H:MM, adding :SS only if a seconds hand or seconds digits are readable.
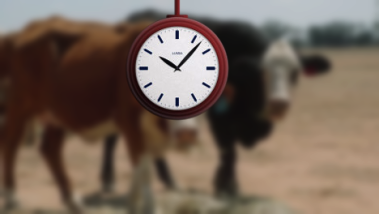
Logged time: 10:07
